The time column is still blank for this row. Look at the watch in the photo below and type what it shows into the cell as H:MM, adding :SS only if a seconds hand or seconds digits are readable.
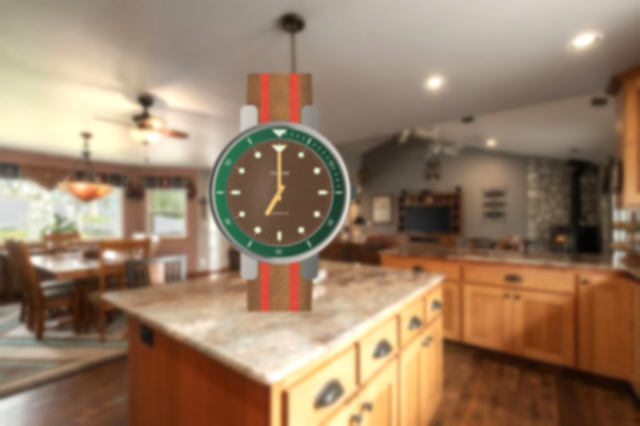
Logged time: 7:00
